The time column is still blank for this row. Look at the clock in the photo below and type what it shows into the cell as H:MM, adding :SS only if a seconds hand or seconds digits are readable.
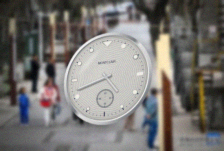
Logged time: 4:42
